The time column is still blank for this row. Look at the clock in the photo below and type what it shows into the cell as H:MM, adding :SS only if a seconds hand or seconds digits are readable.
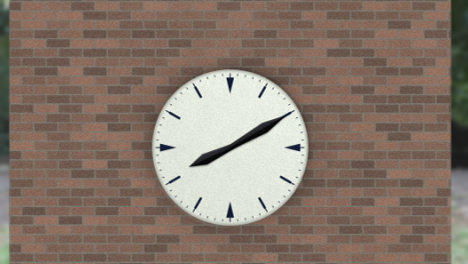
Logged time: 8:10
